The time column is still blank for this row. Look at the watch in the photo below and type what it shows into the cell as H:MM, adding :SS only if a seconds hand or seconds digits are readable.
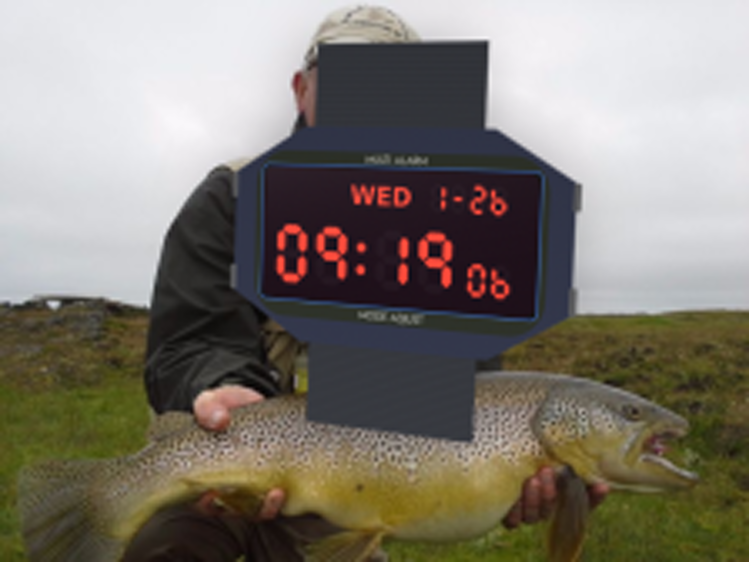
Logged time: 9:19:06
